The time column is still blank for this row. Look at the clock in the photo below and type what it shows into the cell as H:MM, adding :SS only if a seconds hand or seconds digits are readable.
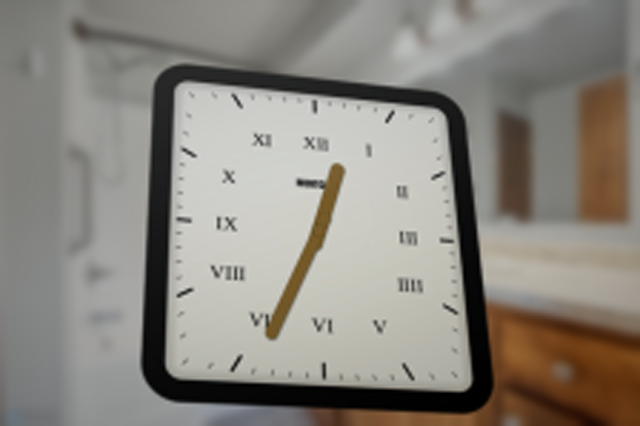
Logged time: 12:34
